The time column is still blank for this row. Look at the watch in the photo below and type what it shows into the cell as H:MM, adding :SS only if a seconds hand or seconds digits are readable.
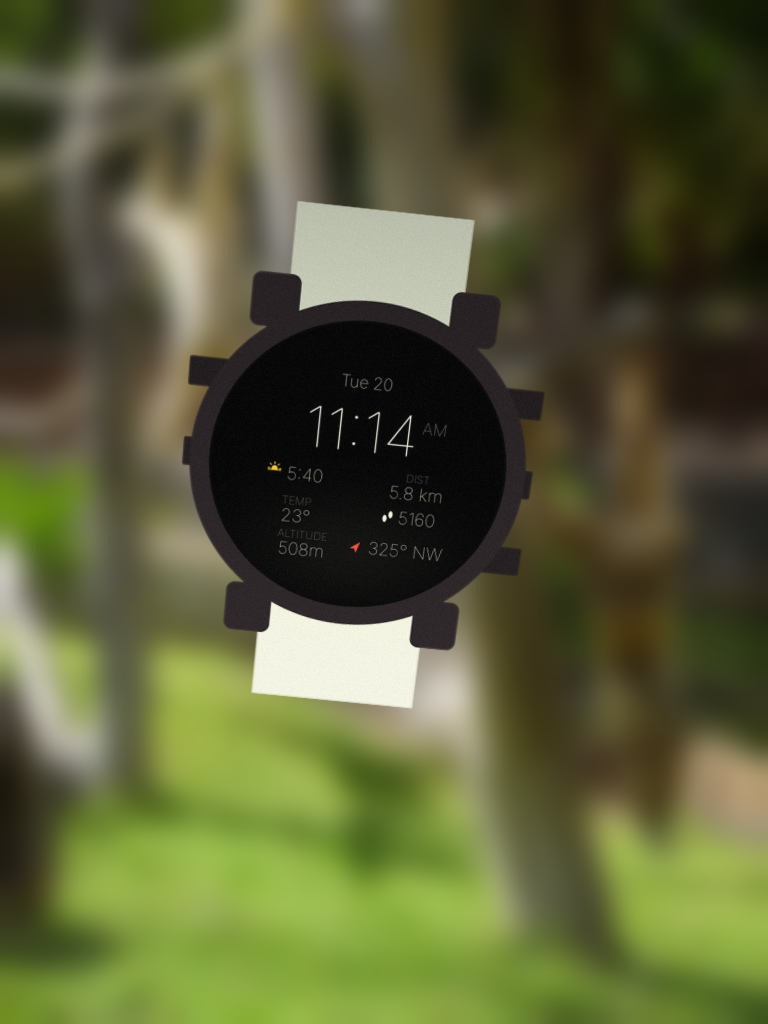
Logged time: 11:14
